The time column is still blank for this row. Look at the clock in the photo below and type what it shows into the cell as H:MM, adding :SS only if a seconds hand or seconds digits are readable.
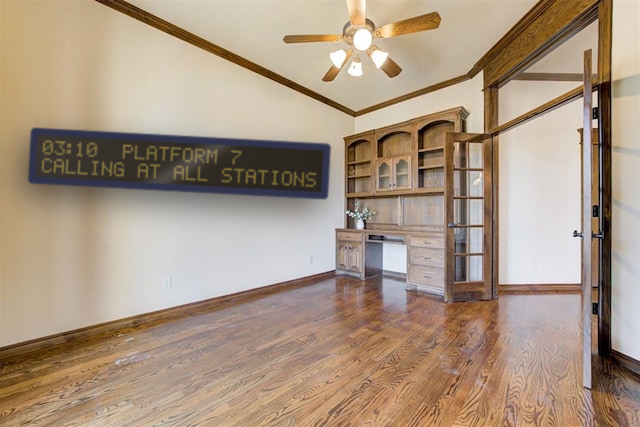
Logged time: 3:10
